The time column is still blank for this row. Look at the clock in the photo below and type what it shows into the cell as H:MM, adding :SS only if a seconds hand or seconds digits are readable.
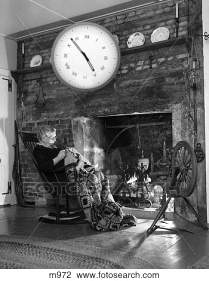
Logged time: 4:53
